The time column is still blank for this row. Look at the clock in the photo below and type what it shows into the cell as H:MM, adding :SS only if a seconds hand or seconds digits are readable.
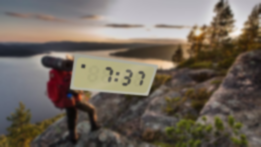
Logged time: 7:37
